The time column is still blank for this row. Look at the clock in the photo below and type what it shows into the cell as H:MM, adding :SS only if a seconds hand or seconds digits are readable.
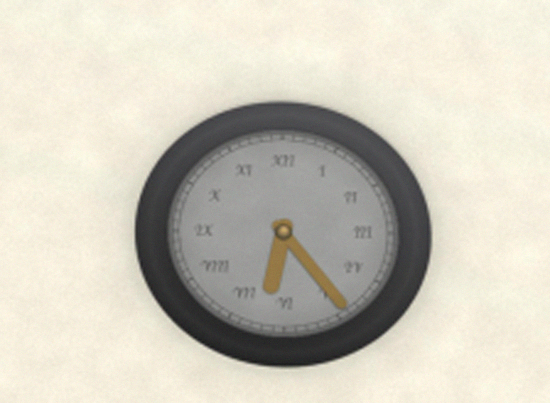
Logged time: 6:24
